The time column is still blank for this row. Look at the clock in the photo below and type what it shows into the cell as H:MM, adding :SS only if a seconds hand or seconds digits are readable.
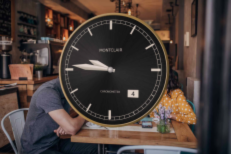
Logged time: 9:46
